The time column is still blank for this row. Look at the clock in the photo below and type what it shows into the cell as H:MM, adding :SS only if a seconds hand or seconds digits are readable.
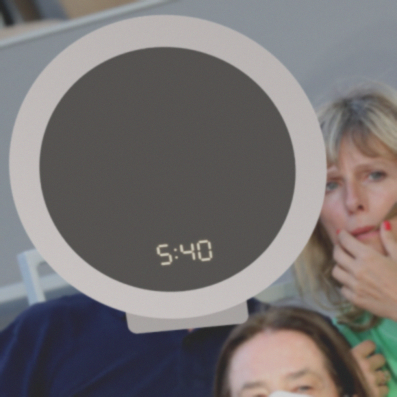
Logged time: 5:40
